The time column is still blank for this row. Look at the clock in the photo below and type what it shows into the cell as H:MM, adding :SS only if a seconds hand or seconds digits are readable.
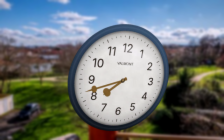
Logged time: 7:42
